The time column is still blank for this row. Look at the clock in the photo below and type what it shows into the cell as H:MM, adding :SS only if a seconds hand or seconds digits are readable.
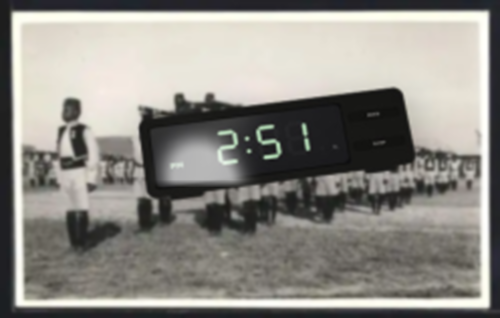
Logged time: 2:51
